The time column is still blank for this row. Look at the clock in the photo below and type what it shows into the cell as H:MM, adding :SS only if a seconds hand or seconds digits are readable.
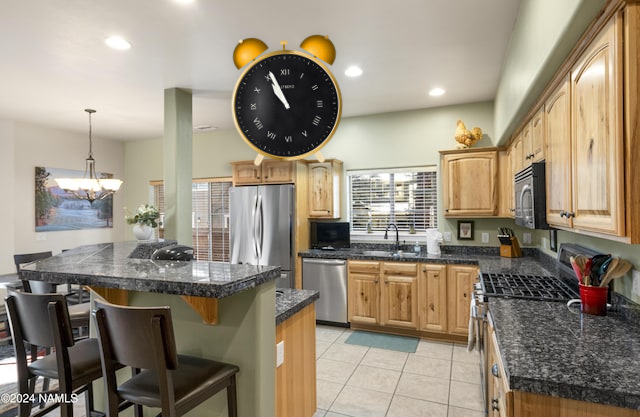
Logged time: 10:56
